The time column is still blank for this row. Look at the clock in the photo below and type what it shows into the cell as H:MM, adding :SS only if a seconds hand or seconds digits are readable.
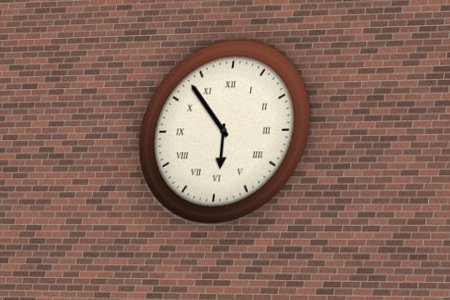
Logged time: 5:53
